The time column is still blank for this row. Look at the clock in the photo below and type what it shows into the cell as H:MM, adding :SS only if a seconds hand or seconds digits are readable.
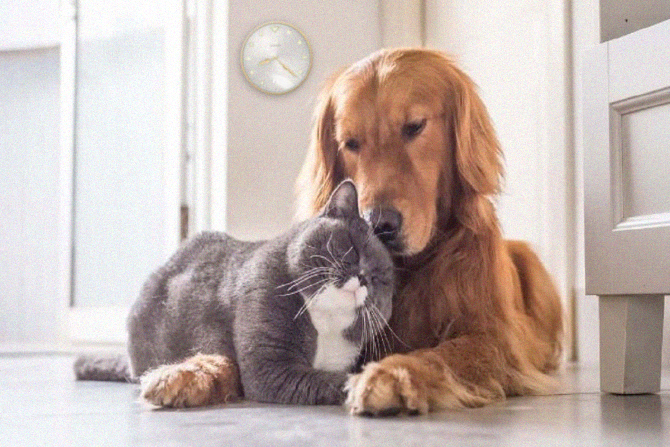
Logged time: 8:22
